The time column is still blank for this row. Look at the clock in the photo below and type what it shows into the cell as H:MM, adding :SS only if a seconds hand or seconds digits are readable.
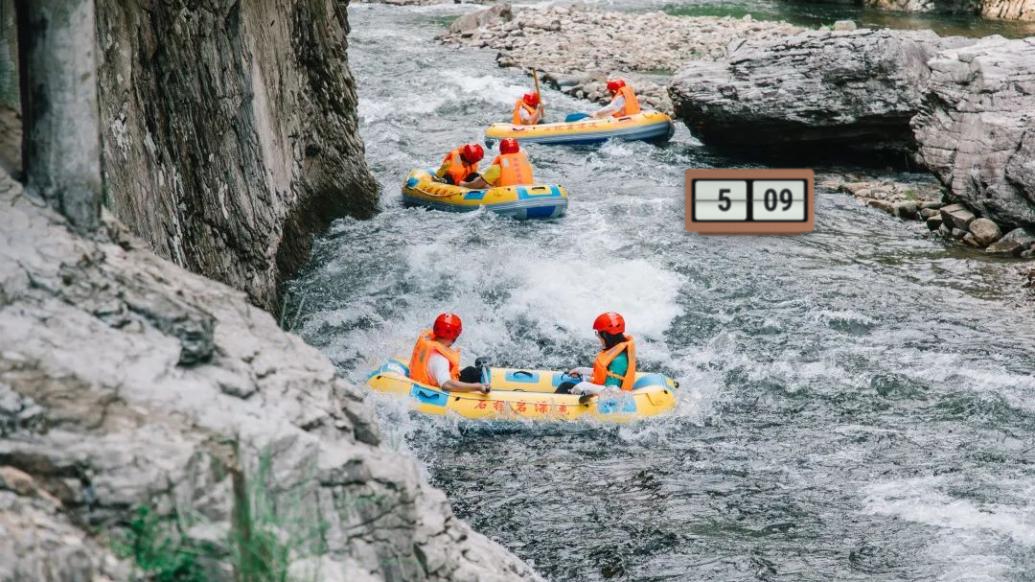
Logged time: 5:09
